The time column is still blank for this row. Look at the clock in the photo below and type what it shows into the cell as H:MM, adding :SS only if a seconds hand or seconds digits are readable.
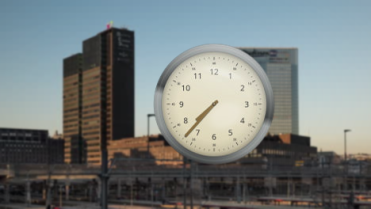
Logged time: 7:37
